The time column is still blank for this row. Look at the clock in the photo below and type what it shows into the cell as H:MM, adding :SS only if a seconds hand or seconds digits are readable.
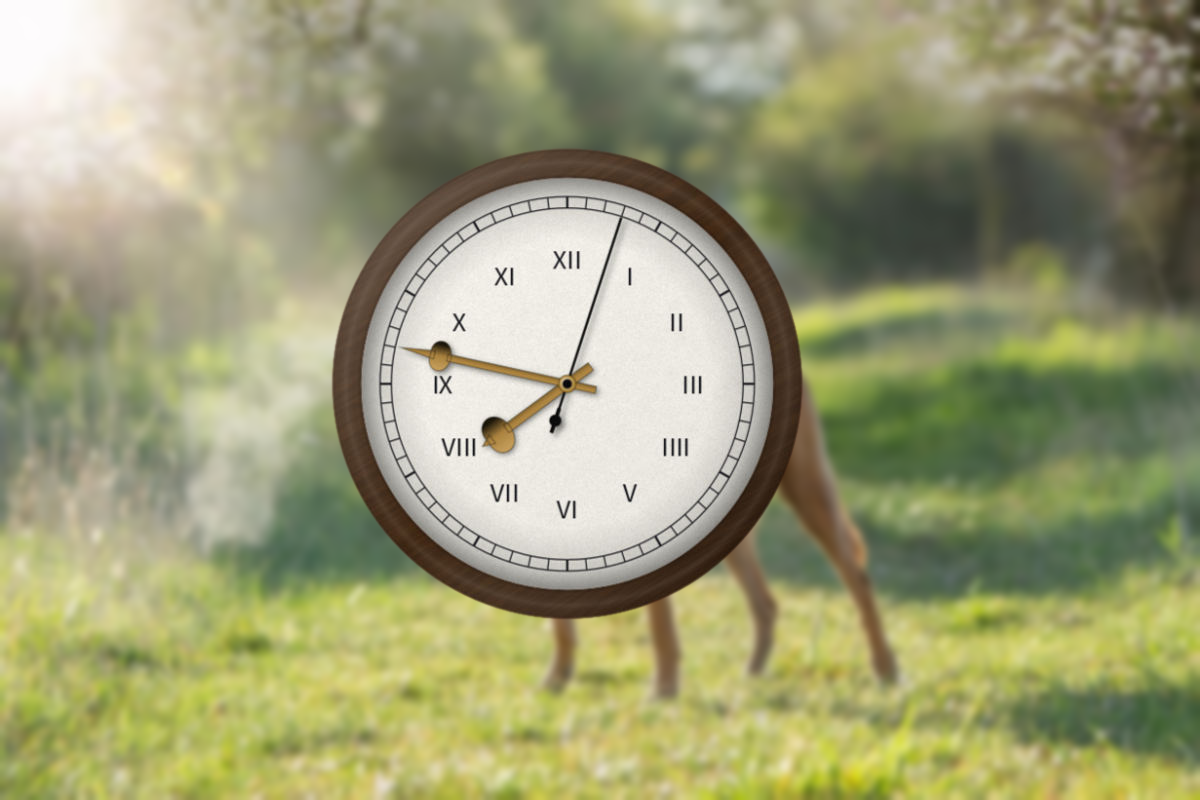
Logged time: 7:47:03
